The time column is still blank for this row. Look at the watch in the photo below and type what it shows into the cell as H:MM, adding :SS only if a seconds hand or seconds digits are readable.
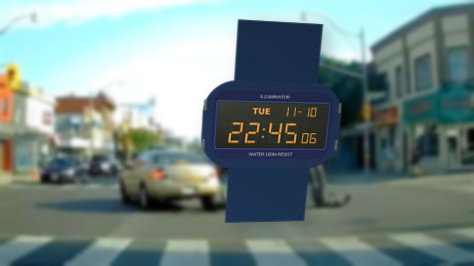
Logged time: 22:45:06
